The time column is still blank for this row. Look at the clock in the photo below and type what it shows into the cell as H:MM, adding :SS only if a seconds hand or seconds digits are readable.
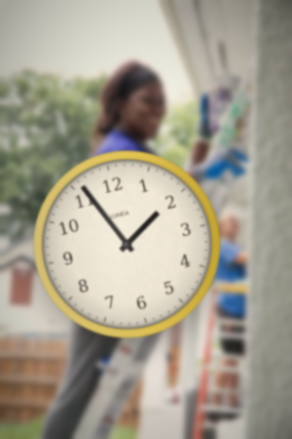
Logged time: 1:56
